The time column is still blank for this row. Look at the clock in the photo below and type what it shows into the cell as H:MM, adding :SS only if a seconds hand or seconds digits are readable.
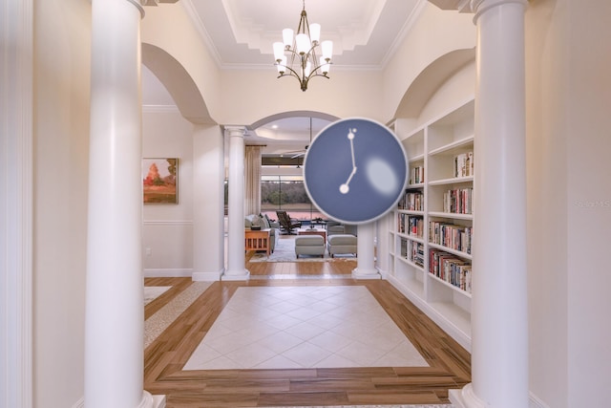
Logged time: 6:59
